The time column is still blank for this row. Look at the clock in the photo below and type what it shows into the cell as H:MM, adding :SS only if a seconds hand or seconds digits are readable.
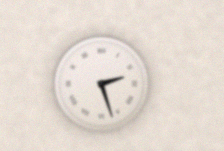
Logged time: 2:27
